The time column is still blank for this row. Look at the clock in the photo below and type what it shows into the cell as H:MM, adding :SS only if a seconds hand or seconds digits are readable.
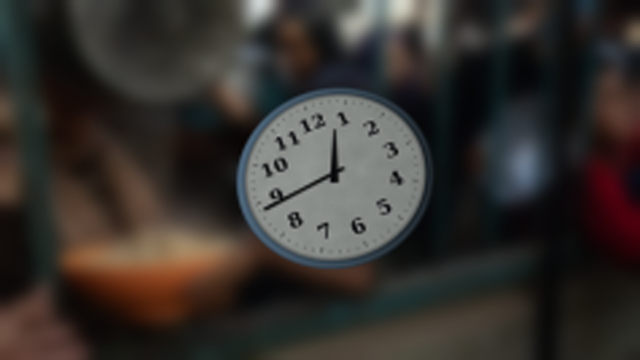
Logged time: 12:44
